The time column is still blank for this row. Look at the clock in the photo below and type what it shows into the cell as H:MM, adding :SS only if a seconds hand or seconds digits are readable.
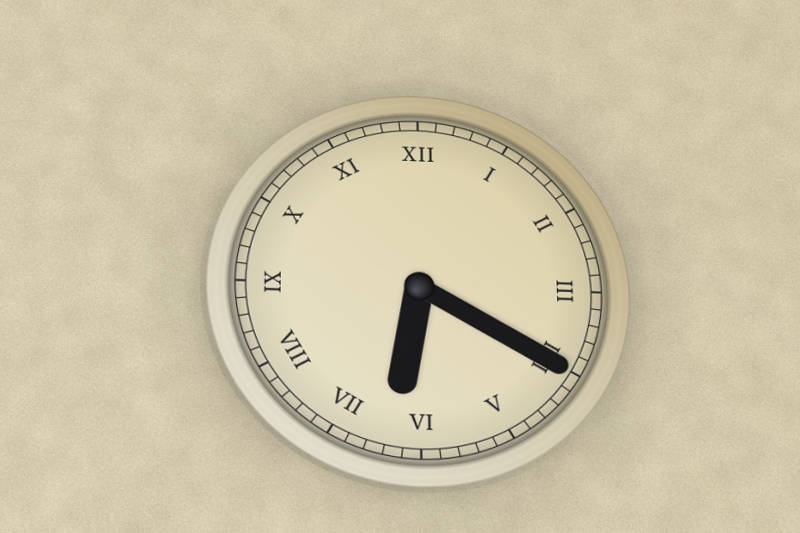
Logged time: 6:20
